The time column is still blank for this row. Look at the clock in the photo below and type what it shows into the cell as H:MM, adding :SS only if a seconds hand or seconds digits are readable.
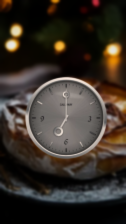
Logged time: 7:00
